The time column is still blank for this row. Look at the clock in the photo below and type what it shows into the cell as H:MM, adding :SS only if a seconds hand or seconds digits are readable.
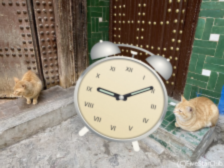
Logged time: 9:09
